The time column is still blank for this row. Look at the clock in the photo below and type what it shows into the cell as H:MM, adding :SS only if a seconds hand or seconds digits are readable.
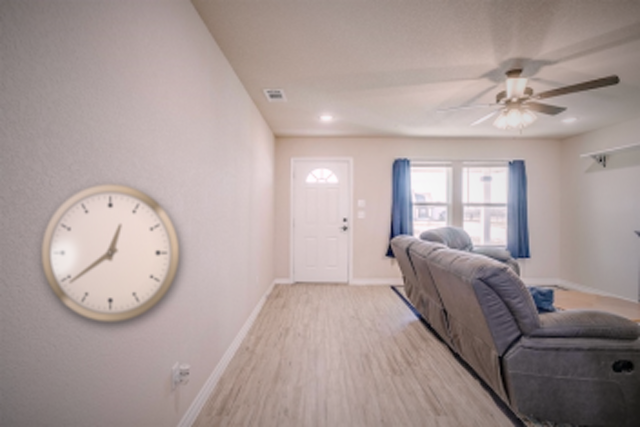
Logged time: 12:39
